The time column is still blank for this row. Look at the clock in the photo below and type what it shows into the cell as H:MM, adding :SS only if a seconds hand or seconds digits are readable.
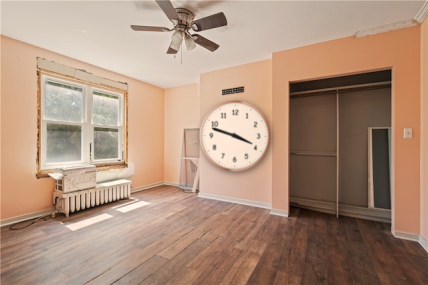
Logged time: 3:48
